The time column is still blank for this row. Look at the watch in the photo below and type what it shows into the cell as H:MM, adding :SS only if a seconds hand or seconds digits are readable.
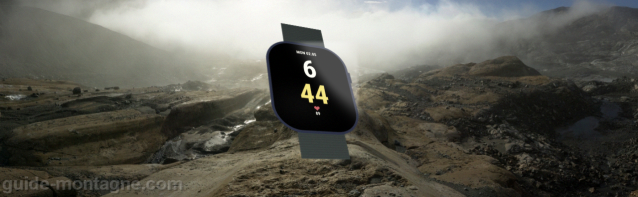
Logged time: 6:44
